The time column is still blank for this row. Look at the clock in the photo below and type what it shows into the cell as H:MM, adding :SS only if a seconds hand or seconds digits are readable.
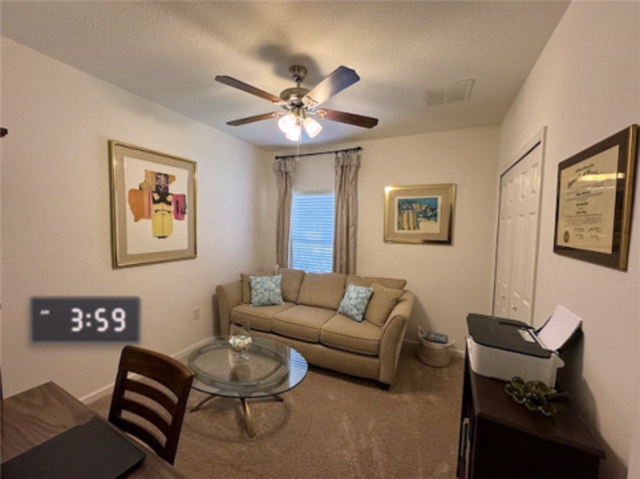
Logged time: 3:59
